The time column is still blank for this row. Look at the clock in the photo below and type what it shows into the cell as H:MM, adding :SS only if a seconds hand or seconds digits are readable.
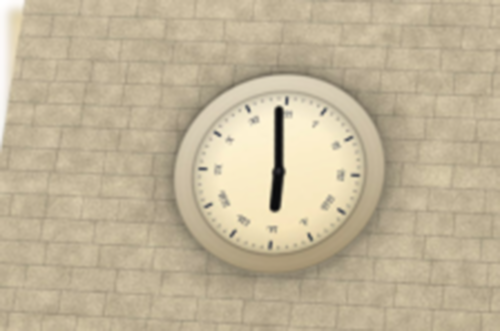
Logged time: 5:59
